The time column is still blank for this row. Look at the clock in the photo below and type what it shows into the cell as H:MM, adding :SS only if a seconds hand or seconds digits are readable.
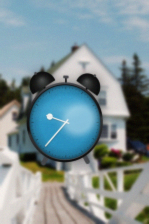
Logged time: 9:37
